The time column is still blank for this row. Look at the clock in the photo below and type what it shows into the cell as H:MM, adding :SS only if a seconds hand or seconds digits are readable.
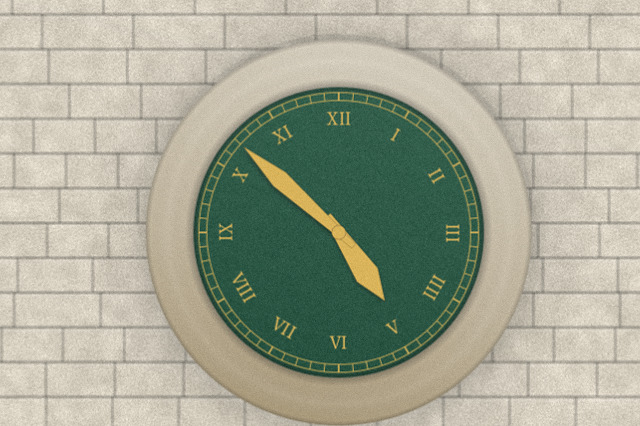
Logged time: 4:52
